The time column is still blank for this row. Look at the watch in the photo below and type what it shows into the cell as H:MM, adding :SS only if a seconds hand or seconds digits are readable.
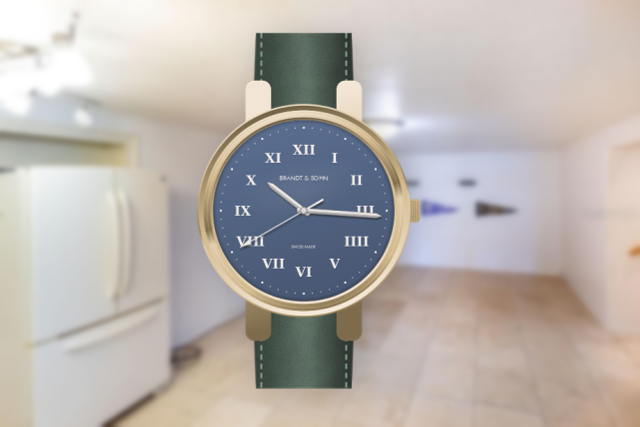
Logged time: 10:15:40
